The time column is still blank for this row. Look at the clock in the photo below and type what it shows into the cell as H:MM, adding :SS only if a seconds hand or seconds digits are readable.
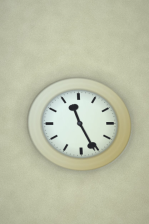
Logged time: 11:26
